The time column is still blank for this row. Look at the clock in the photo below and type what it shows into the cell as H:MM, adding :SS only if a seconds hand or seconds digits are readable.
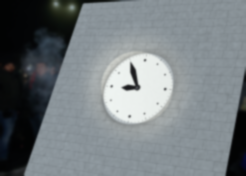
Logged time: 8:55
